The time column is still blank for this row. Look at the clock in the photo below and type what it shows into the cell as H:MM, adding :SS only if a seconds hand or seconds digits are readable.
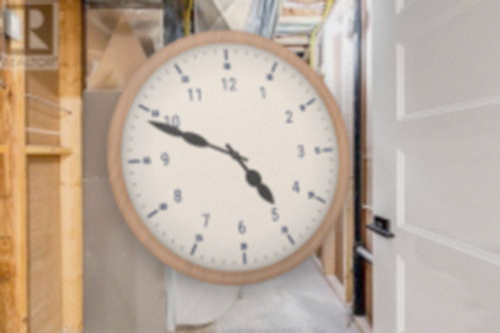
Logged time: 4:49
